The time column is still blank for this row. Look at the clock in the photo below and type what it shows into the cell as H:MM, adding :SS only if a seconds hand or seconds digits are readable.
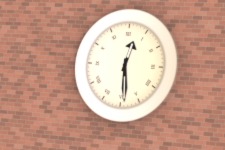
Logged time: 12:29
